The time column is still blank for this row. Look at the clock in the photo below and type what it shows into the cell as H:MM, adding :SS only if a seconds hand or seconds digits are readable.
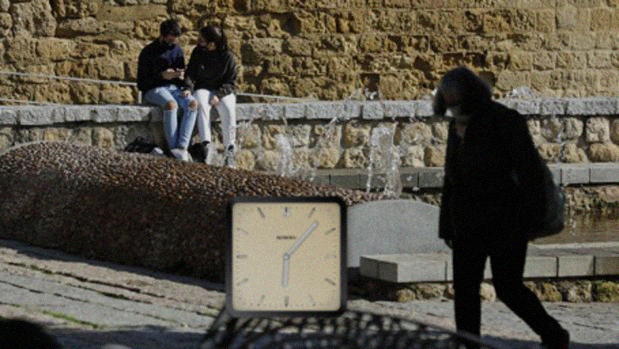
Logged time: 6:07
